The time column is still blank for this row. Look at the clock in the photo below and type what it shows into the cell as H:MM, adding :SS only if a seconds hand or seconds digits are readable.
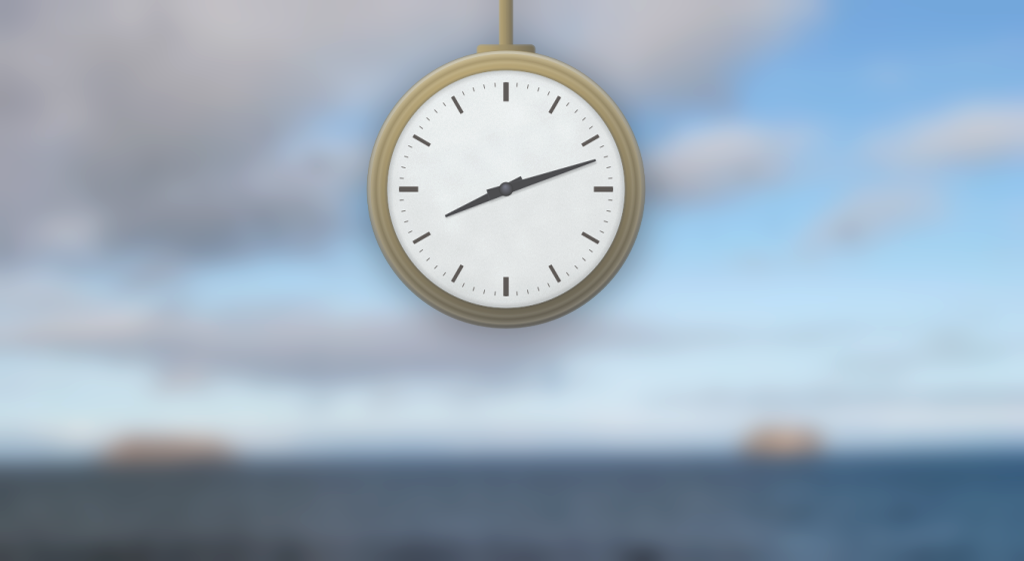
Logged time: 8:12
